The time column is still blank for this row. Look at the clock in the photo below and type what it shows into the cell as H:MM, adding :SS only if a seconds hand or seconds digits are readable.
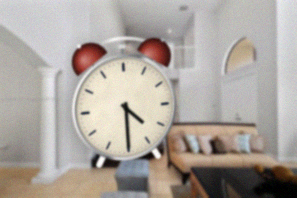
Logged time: 4:30
